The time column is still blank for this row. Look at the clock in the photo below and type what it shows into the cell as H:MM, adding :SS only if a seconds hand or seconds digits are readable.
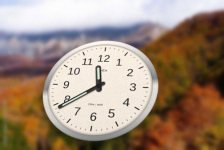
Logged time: 11:39
